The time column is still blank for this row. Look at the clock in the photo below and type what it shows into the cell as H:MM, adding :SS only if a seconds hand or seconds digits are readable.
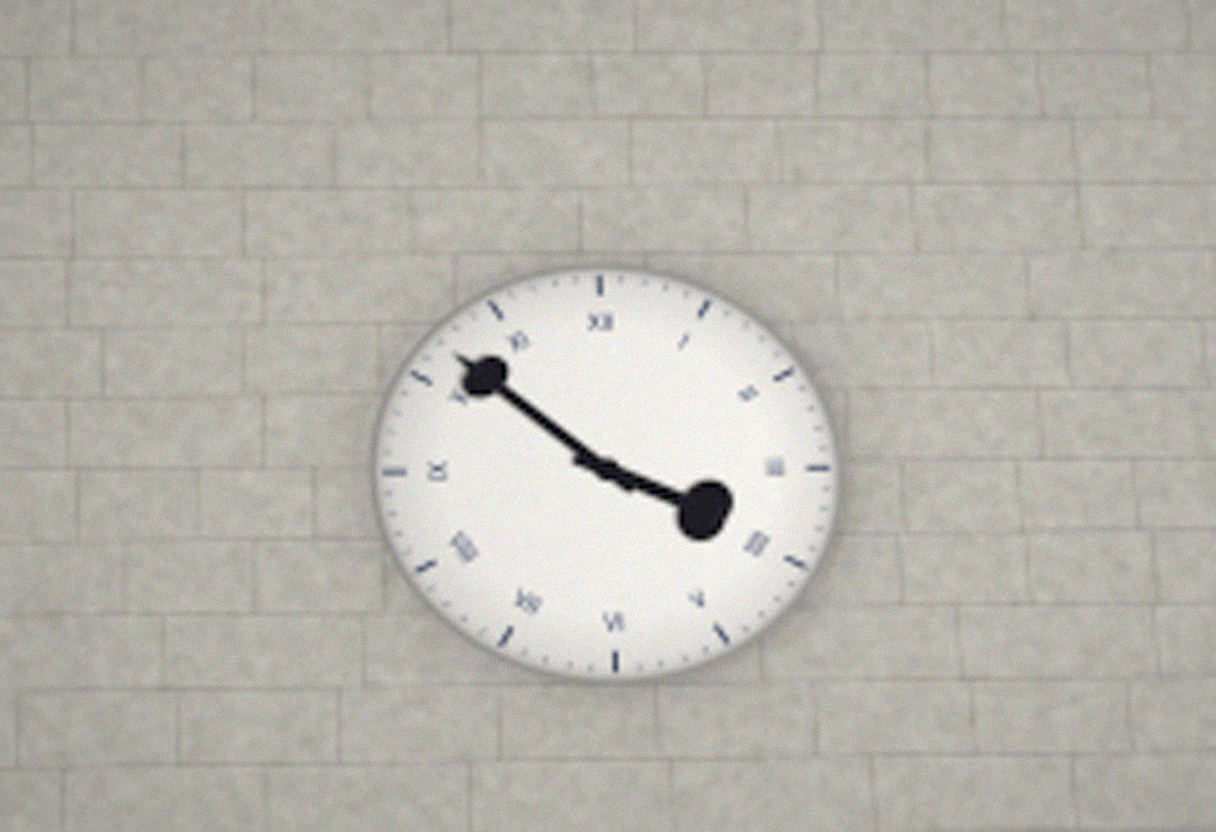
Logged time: 3:52
